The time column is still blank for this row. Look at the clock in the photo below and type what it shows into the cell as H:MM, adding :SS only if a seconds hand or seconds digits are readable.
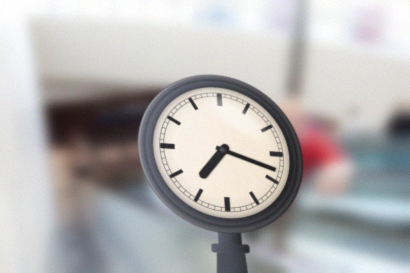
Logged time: 7:18
